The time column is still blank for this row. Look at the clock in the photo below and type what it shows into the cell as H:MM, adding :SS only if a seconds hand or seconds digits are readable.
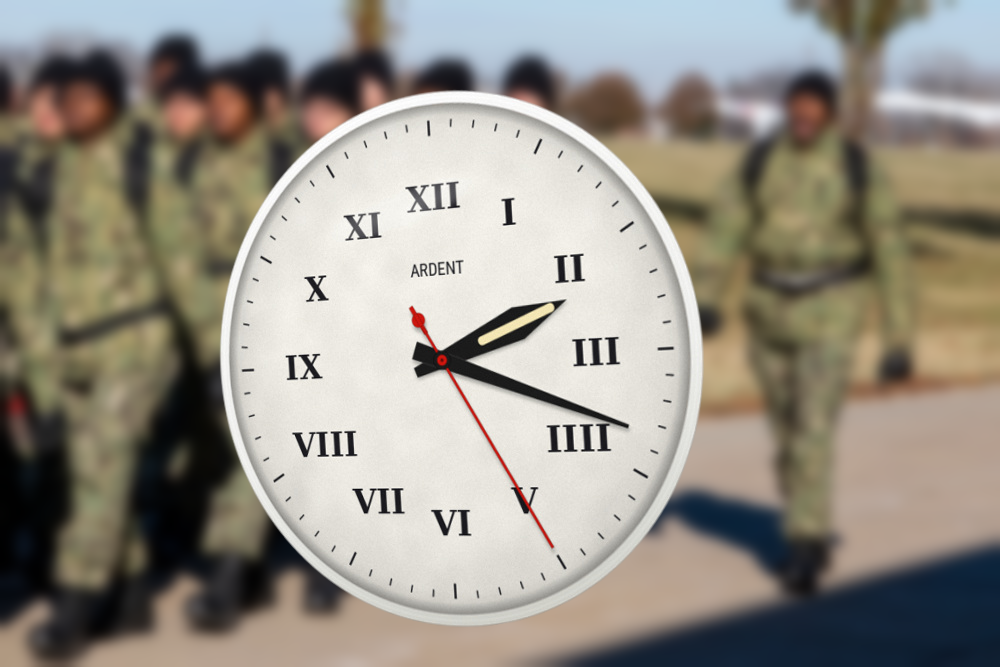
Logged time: 2:18:25
